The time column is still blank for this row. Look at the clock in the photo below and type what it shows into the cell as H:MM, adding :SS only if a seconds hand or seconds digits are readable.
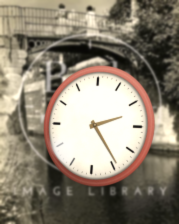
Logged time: 2:24
